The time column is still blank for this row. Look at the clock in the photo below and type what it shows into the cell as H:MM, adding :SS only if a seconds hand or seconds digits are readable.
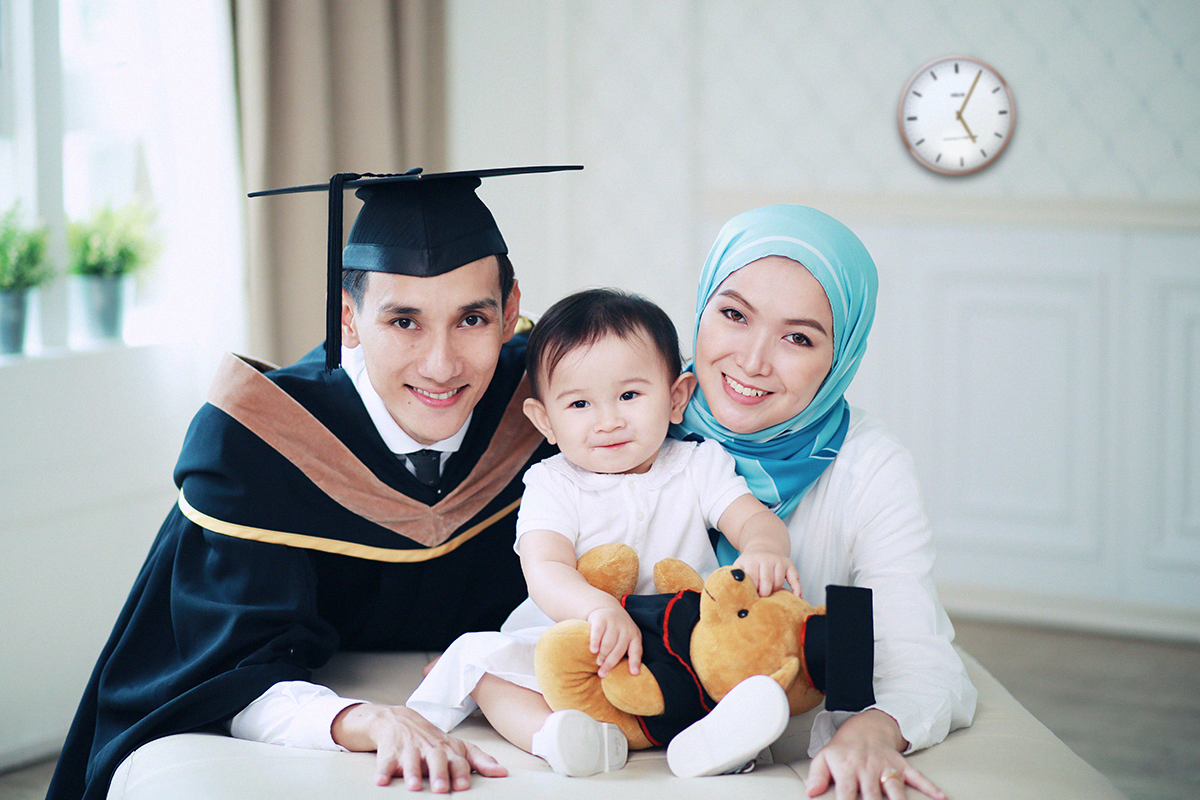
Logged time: 5:05
